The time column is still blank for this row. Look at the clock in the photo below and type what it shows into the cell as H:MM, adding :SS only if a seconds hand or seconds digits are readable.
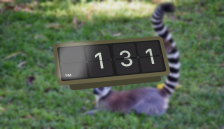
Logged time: 1:31
